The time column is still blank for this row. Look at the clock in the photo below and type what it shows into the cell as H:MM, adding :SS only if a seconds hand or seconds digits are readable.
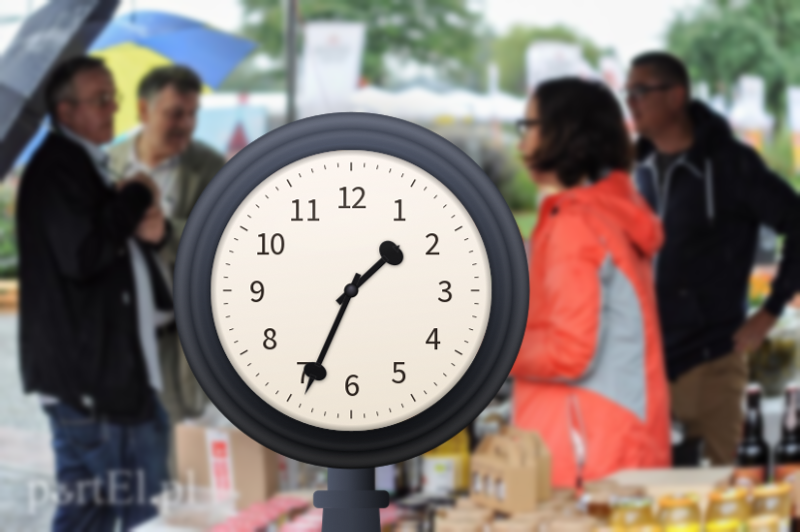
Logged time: 1:34
